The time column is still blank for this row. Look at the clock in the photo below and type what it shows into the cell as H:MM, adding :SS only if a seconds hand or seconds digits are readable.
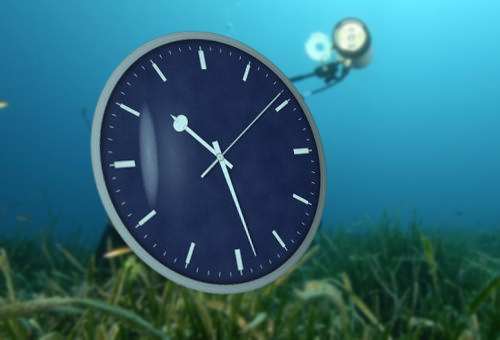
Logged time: 10:28:09
